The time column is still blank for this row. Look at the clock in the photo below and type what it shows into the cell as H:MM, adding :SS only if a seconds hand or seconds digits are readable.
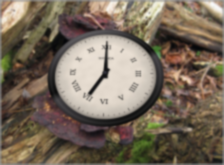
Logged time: 7:00
